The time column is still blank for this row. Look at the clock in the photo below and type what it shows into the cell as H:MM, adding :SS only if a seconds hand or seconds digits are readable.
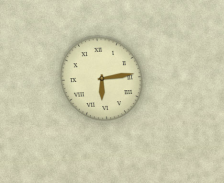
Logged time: 6:14
